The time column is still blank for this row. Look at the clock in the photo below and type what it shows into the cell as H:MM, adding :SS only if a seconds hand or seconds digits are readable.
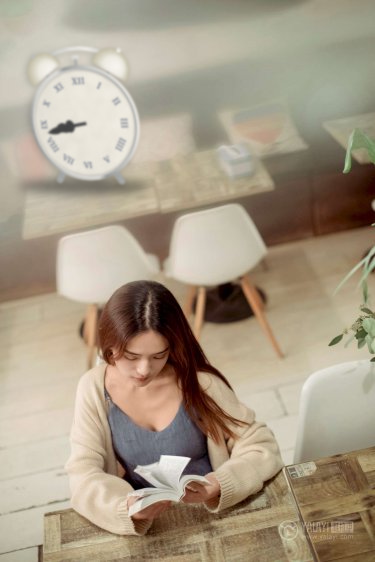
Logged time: 8:43
